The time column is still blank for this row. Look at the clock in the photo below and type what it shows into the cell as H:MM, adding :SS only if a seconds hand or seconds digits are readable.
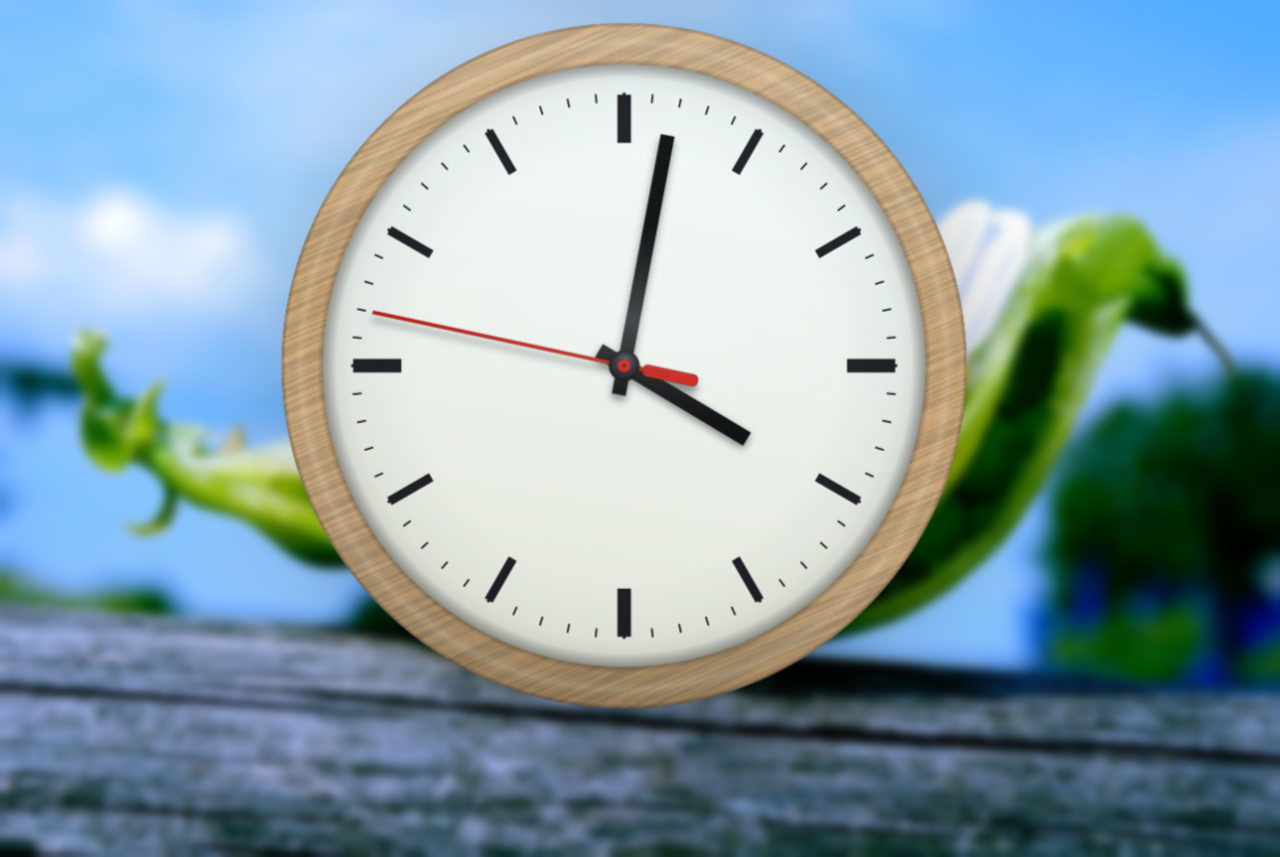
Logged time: 4:01:47
